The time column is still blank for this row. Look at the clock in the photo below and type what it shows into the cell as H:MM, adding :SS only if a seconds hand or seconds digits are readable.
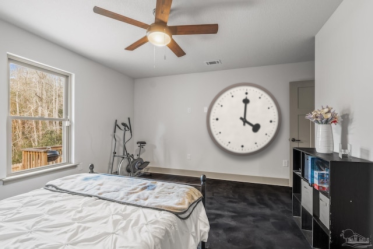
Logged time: 4:00
